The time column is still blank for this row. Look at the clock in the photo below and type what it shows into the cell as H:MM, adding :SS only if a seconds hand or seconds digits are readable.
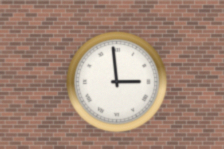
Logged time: 2:59
